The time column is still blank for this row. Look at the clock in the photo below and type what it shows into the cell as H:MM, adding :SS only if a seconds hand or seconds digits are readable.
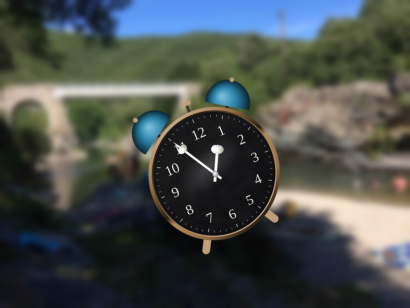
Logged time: 12:55
